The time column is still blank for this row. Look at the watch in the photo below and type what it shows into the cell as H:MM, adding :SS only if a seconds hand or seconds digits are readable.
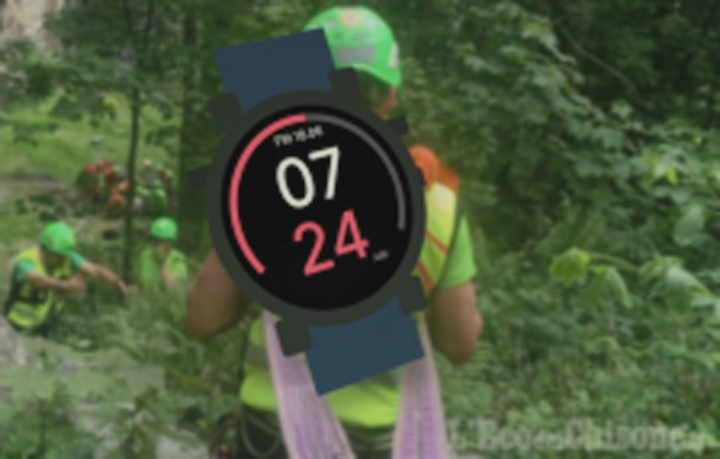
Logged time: 7:24
